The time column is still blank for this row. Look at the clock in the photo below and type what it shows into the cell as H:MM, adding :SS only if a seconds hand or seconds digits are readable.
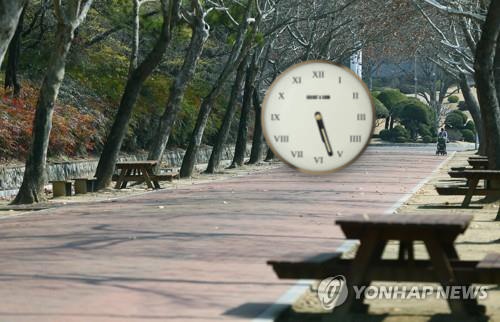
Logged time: 5:27
